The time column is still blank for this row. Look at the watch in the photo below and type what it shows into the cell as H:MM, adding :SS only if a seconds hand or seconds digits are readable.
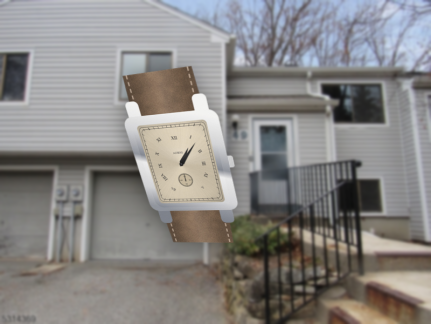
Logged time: 1:07
